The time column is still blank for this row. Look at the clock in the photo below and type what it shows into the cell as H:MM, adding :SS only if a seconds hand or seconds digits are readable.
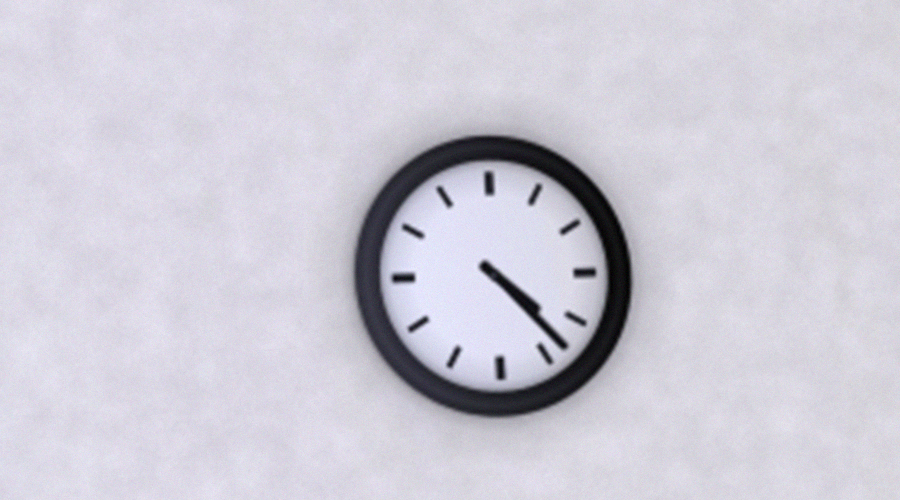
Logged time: 4:23
